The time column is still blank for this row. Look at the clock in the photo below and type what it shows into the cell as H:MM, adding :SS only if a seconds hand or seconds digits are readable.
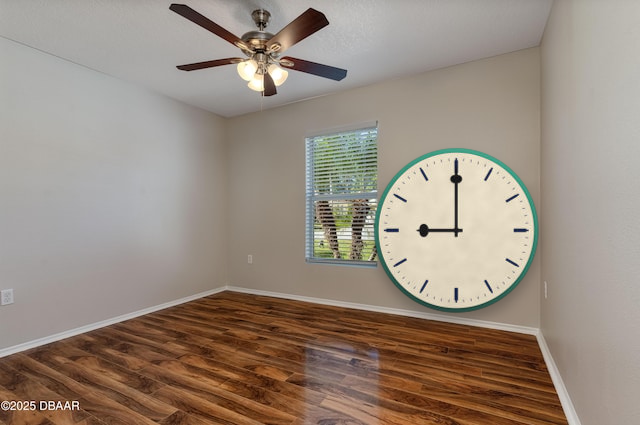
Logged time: 9:00
